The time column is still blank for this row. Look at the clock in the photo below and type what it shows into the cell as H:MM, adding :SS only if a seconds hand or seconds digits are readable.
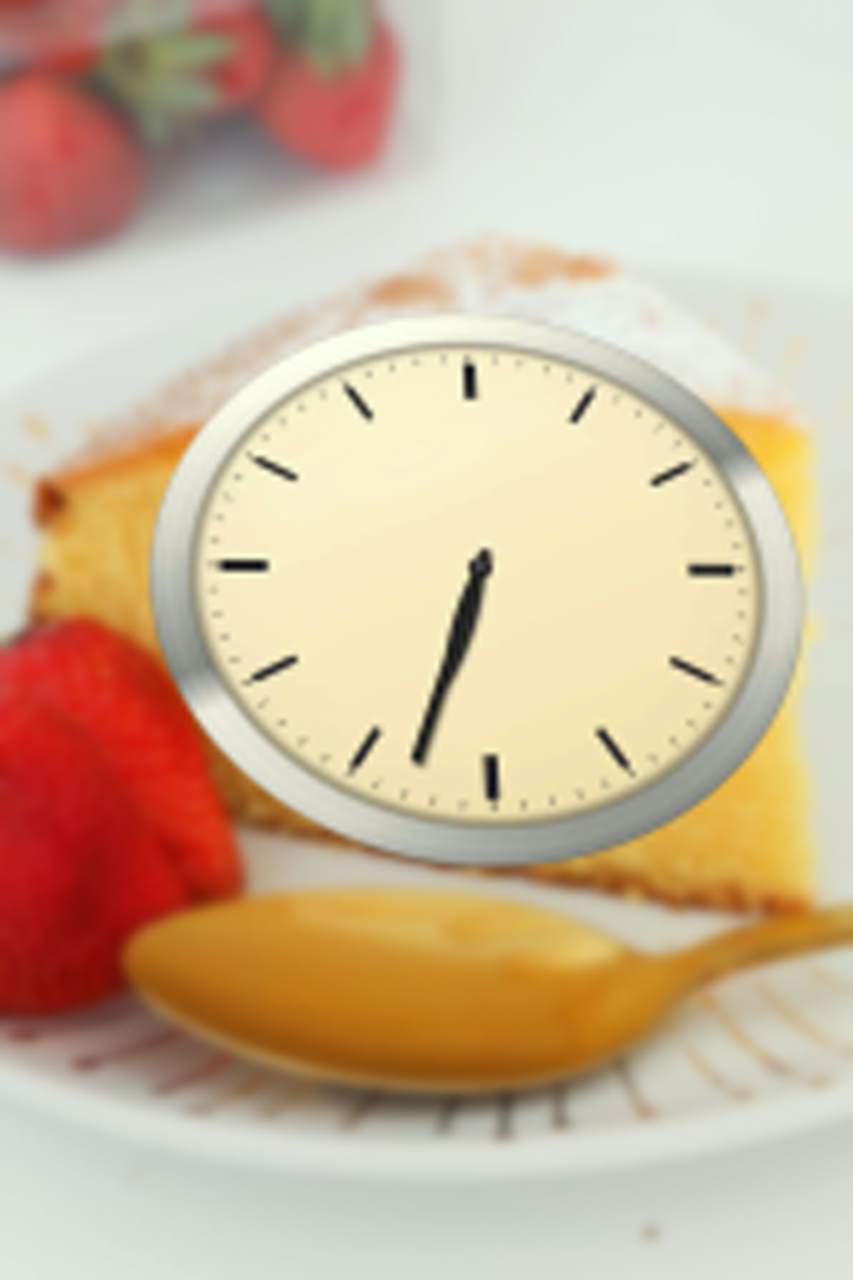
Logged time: 6:33
